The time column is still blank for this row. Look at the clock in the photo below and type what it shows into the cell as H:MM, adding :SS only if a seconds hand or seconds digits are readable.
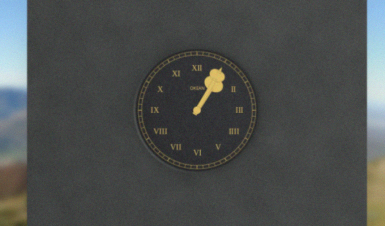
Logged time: 1:05
